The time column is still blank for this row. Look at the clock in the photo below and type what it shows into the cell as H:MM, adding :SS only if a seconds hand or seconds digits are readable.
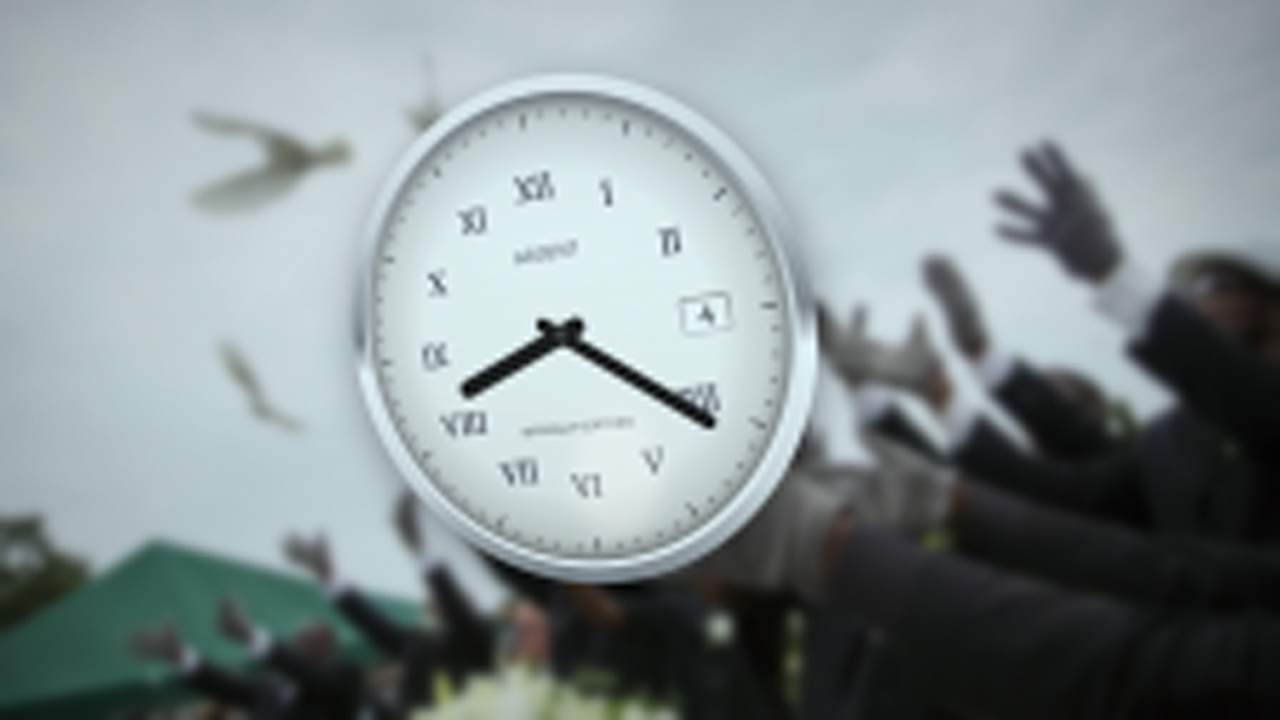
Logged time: 8:21
